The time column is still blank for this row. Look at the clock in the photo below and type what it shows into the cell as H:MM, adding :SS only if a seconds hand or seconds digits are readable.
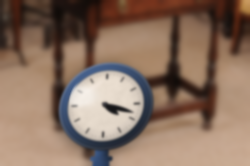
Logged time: 4:18
